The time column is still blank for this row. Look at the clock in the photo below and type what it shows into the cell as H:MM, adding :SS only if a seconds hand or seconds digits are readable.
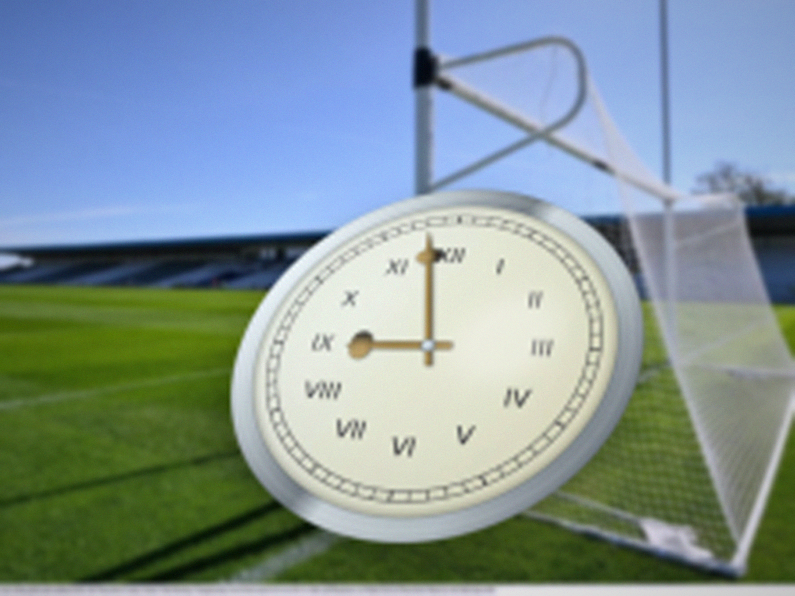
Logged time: 8:58
